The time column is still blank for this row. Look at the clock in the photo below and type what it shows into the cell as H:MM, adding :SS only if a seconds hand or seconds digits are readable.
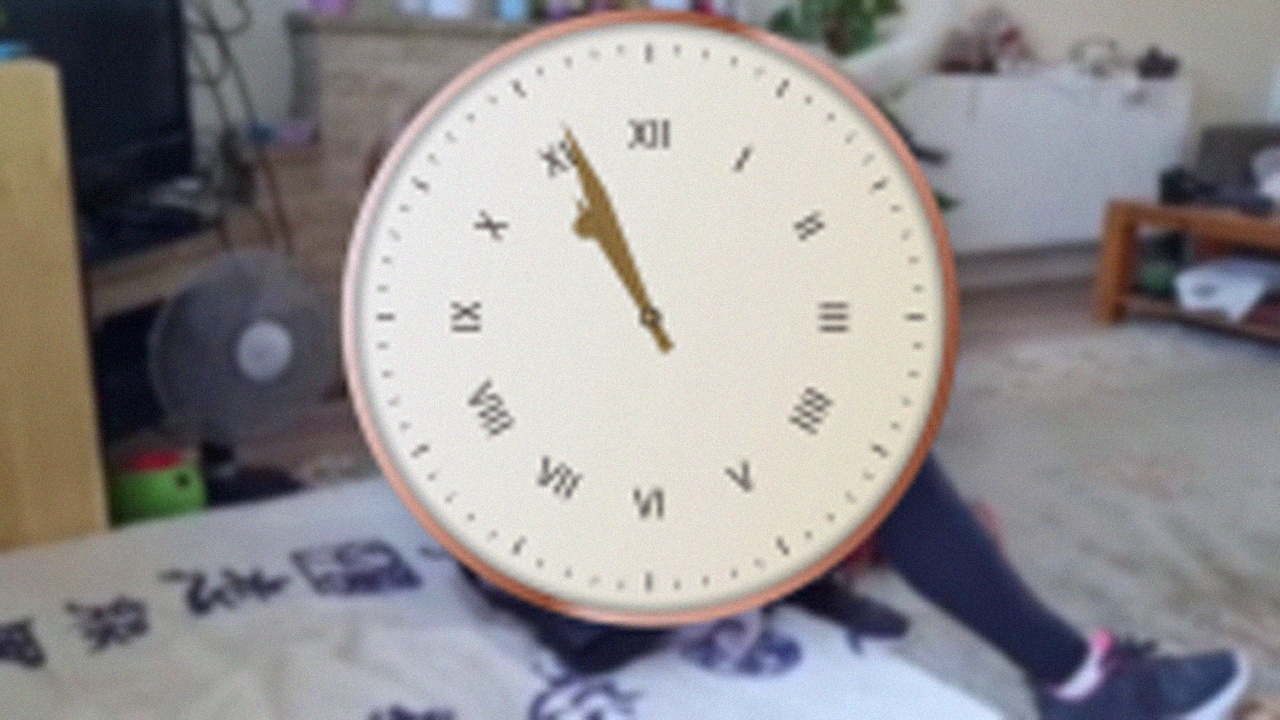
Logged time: 10:56
